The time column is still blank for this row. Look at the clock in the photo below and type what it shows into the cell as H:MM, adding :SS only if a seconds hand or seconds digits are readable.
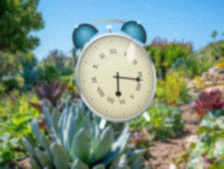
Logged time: 6:17
